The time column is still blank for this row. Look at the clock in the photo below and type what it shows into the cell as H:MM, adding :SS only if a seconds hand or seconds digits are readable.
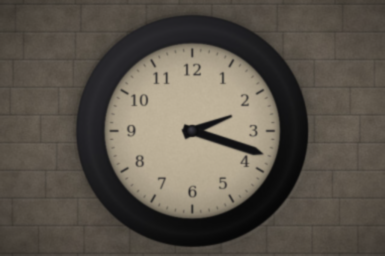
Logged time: 2:18
